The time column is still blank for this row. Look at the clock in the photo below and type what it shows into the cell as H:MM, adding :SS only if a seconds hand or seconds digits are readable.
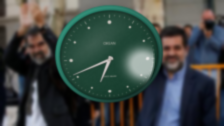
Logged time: 6:41
